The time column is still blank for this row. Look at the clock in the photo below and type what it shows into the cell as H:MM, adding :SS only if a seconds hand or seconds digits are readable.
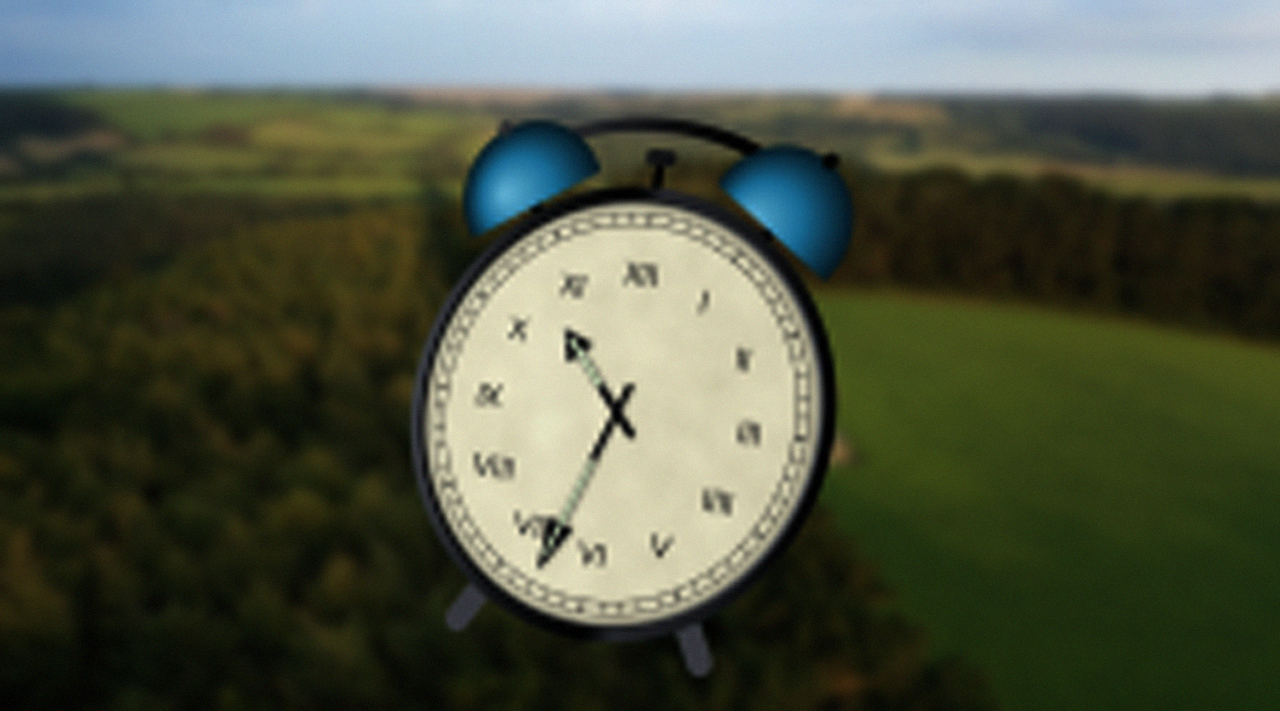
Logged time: 10:33
